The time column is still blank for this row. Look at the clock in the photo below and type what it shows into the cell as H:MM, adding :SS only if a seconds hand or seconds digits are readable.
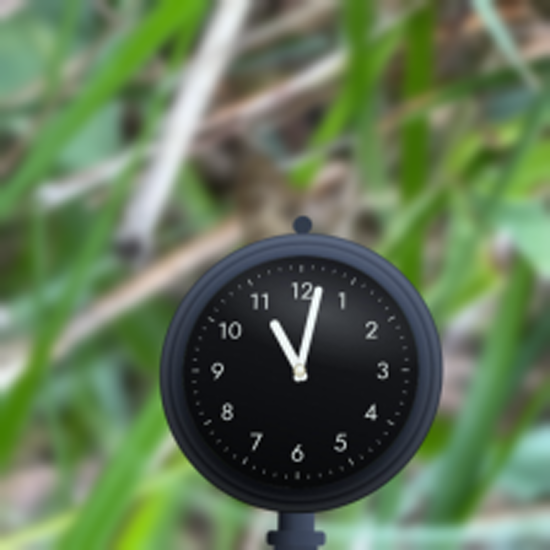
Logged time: 11:02
